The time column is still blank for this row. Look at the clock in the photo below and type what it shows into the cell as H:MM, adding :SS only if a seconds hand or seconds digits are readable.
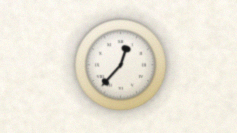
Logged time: 12:37
